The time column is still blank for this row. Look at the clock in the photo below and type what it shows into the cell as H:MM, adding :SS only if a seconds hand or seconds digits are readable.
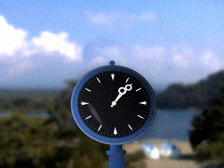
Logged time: 1:07
